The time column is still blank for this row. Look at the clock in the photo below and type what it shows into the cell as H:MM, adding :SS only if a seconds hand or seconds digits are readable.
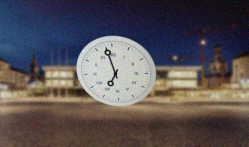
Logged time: 6:58
